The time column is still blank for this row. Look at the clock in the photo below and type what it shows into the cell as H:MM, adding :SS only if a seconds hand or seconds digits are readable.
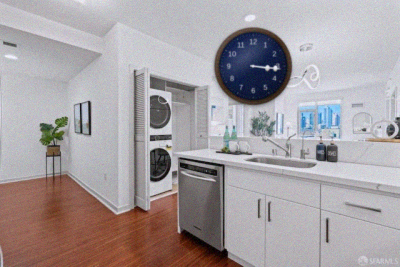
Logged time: 3:16
